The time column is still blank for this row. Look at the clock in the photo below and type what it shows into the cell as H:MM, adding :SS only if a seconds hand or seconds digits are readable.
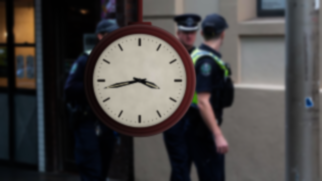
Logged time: 3:43
